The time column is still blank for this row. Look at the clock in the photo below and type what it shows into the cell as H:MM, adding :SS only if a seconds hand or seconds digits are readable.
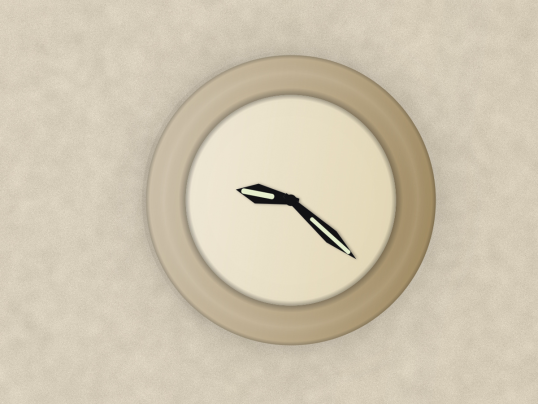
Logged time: 9:22
